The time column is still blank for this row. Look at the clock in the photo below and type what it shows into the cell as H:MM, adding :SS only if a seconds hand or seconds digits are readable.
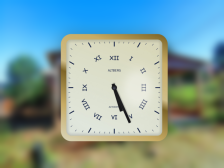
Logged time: 5:26
